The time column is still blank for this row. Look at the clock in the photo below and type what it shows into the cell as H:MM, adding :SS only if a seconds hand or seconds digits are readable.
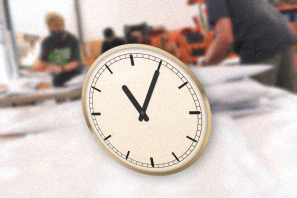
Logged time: 11:05
